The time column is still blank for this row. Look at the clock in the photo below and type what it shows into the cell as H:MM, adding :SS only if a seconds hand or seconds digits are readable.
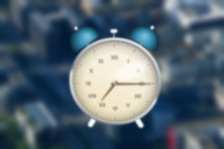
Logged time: 7:15
